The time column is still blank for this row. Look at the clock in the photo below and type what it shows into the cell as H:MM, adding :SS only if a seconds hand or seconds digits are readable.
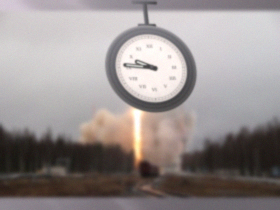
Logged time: 9:46
